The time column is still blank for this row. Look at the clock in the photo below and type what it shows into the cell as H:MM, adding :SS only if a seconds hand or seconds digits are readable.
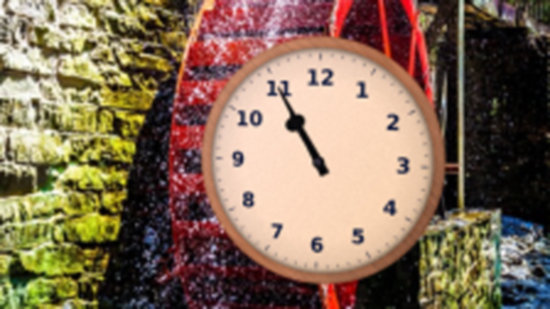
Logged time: 10:55
